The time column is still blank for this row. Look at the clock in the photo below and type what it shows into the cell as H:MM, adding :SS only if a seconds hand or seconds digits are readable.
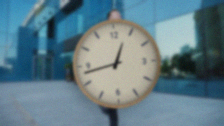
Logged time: 12:43
